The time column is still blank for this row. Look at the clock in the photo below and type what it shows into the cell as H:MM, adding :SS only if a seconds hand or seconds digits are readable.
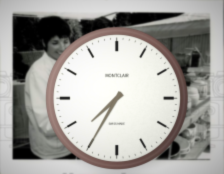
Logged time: 7:35
